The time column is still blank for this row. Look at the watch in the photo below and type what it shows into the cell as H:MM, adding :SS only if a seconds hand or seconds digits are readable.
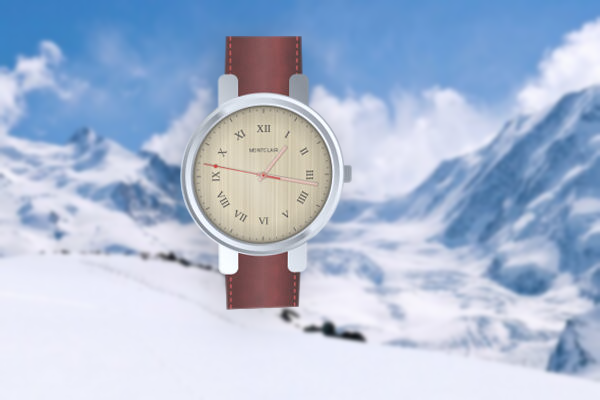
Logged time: 1:16:47
